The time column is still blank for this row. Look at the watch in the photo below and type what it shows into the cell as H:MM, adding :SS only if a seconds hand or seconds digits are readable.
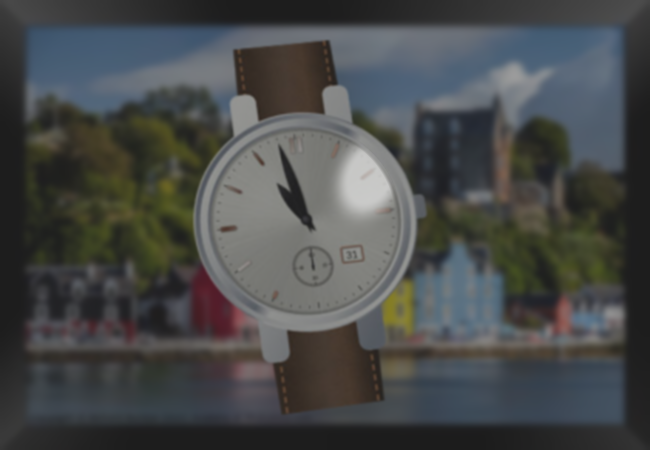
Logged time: 10:58
